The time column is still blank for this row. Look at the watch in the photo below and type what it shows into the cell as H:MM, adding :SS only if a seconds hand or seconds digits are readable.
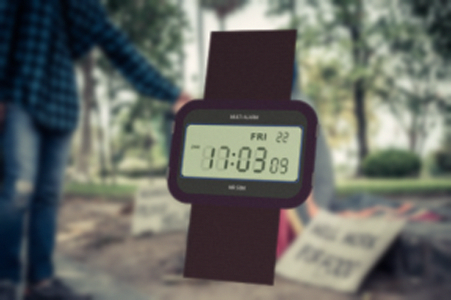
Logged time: 17:03:09
